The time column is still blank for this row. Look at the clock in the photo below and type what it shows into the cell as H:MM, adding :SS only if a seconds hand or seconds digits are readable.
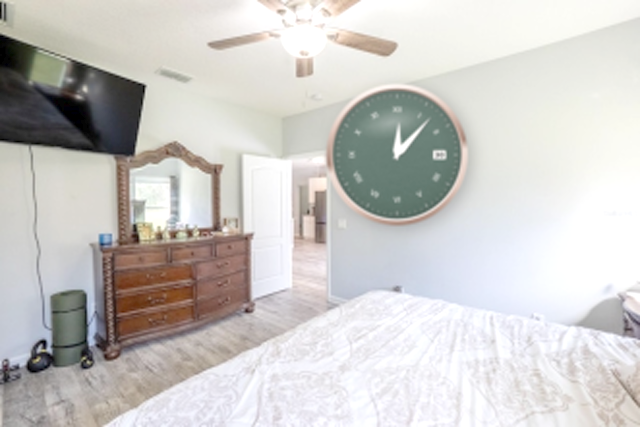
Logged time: 12:07
